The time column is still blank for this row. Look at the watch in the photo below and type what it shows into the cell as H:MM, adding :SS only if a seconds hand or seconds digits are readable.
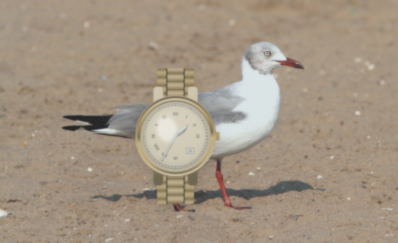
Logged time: 1:35
